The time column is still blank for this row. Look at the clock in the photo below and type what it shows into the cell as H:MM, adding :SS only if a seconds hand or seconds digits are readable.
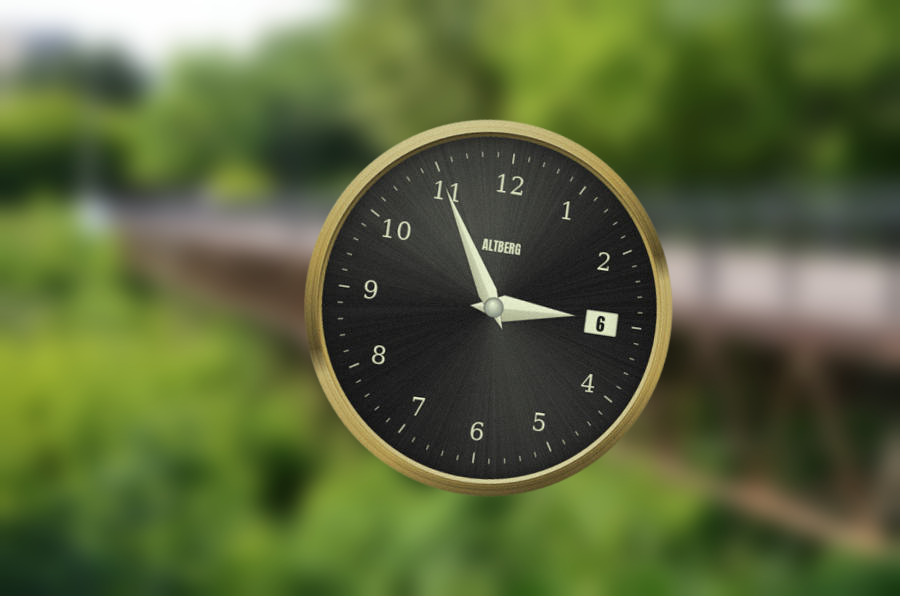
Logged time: 2:55
